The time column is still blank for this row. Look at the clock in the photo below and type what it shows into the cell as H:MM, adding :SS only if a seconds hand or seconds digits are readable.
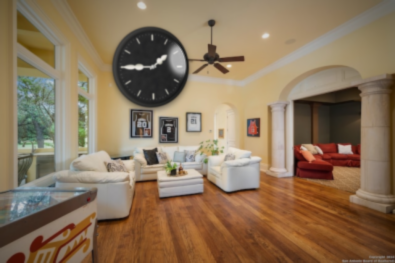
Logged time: 1:45
